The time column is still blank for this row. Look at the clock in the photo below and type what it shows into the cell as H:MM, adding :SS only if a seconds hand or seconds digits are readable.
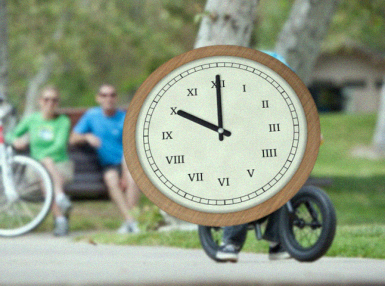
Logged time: 10:00
